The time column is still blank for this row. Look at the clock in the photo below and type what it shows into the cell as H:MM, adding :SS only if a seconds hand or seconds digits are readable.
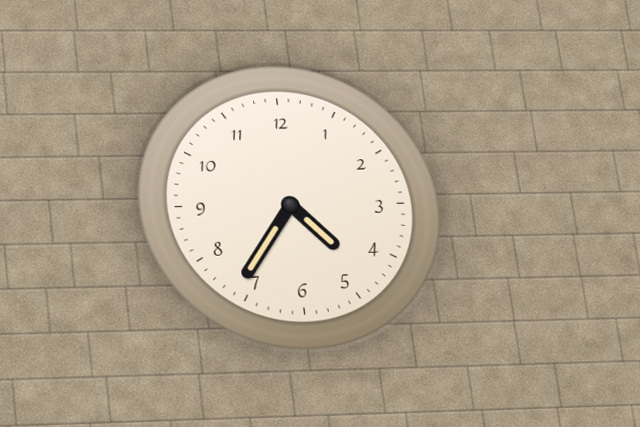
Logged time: 4:36
